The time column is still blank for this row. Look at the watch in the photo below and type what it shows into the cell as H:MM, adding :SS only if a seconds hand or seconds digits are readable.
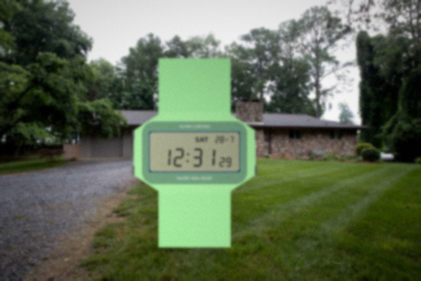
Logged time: 12:31
